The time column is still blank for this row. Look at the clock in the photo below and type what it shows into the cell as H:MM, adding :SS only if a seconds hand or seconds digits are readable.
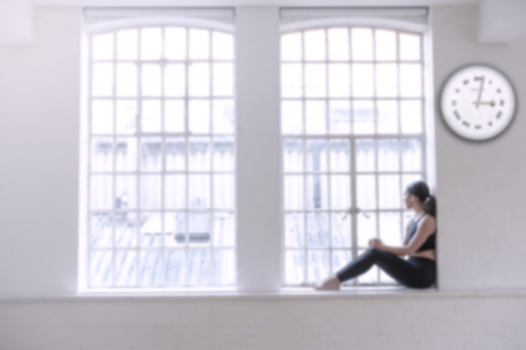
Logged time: 3:02
